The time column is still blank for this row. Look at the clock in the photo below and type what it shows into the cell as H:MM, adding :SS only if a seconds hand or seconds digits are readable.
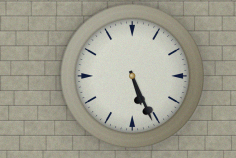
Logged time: 5:26
